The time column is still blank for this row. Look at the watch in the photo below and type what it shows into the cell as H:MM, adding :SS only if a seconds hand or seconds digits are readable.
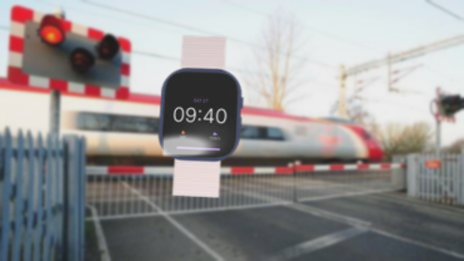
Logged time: 9:40
